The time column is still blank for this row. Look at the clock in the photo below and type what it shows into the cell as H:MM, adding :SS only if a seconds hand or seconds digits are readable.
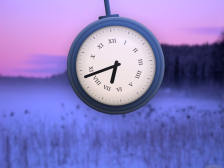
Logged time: 6:43
